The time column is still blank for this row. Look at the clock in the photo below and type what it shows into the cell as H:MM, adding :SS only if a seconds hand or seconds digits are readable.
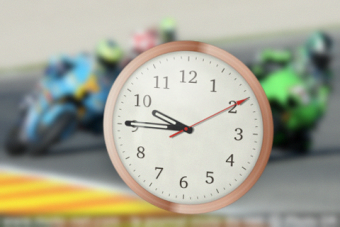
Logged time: 9:45:10
